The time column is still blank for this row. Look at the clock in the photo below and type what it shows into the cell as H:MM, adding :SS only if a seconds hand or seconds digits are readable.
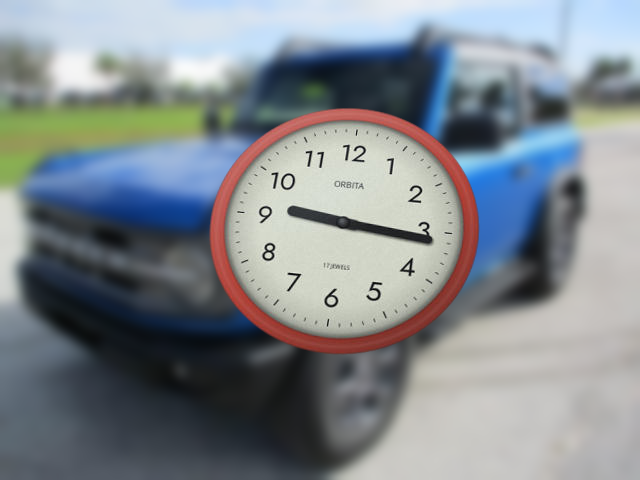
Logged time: 9:16
